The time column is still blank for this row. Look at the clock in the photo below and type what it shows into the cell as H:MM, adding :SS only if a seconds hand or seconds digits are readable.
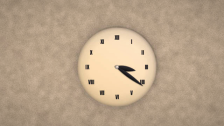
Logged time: 3:21
